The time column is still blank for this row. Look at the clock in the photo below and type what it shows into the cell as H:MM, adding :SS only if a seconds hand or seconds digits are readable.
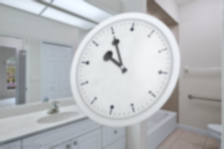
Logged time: 9:55
